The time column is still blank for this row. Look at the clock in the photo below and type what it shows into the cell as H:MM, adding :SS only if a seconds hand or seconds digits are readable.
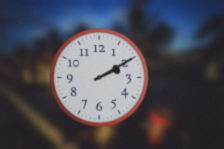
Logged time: 2:10
